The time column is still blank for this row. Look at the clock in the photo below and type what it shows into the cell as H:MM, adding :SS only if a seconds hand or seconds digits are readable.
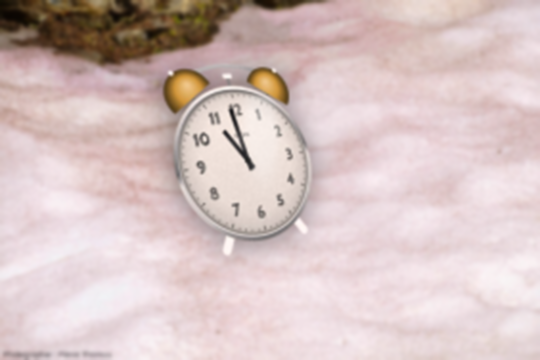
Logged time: 10:59
